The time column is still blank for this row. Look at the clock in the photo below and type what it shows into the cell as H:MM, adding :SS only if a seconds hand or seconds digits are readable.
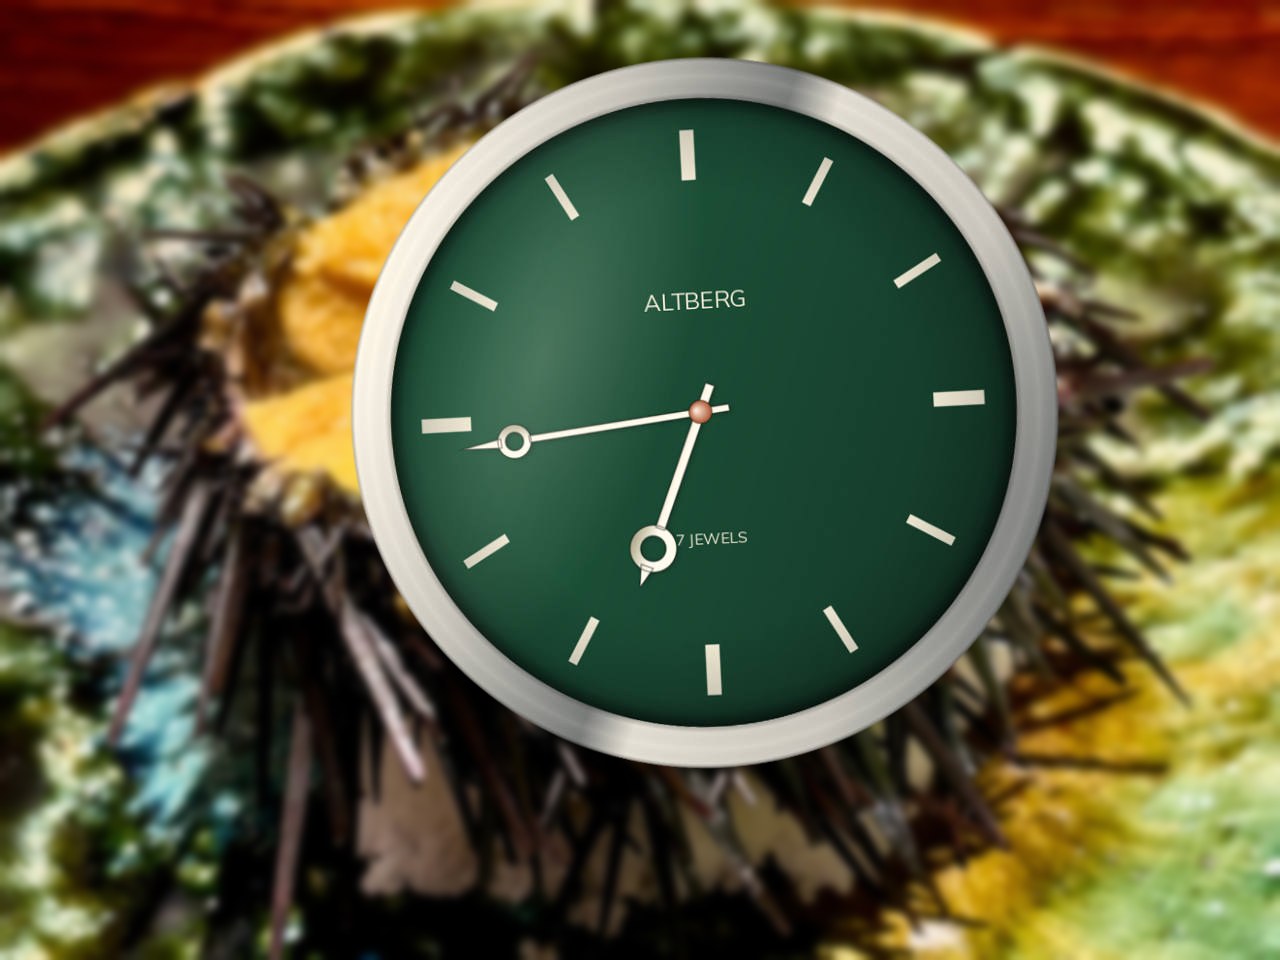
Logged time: 6:44
